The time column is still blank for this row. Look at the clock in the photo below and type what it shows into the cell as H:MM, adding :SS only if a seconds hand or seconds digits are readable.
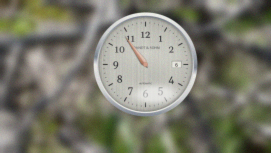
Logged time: 10:54
